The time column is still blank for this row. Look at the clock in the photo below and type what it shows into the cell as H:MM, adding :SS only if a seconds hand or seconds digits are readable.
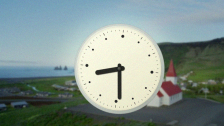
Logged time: 8:29
